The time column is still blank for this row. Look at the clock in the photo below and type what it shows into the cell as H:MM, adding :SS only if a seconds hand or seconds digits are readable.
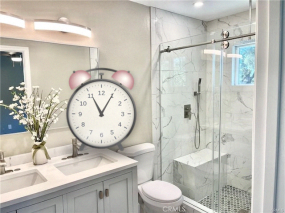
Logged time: 11:05
